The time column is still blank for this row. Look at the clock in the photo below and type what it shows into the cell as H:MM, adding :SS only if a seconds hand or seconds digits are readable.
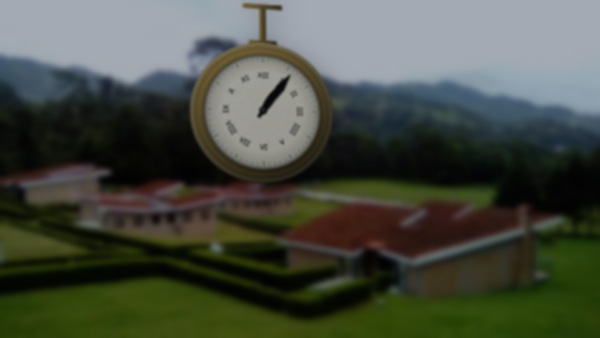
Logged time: 1:06
